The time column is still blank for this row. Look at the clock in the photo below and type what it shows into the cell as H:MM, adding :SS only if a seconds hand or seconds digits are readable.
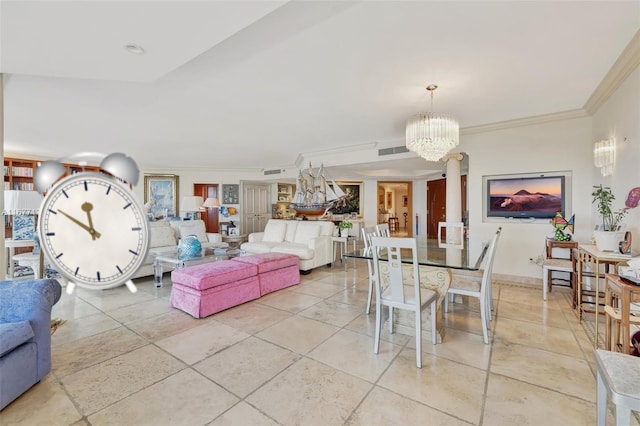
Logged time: 11:51
